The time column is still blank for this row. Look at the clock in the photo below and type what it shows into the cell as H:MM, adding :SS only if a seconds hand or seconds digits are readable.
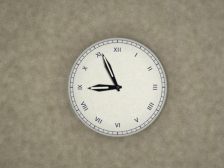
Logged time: 8:56
